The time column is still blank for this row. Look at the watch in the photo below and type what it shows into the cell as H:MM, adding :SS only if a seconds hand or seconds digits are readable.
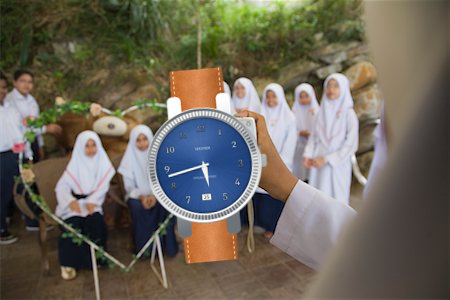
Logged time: 5:43
